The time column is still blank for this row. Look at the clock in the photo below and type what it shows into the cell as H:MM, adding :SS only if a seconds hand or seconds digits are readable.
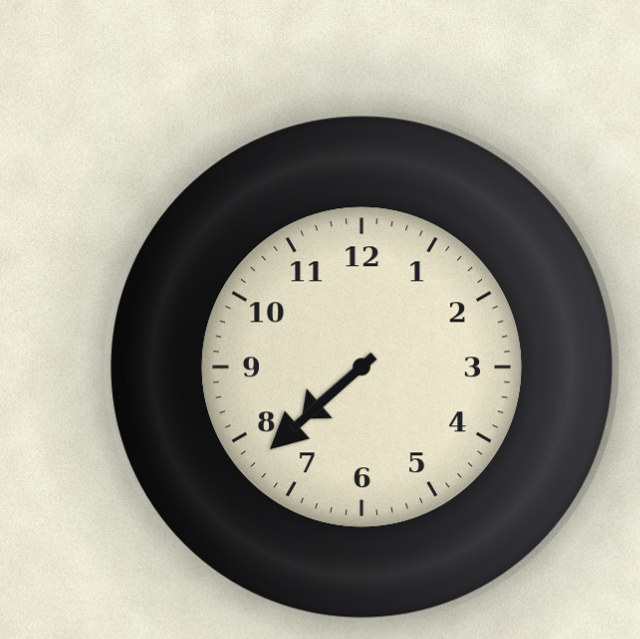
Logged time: 7:38
